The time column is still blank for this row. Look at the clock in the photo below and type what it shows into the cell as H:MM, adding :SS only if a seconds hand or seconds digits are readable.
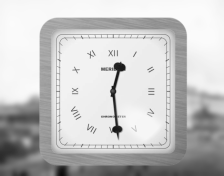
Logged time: 12:29
